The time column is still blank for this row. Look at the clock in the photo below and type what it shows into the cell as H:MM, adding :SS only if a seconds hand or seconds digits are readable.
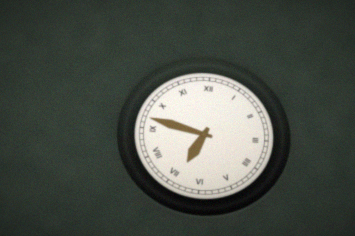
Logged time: 6:47
